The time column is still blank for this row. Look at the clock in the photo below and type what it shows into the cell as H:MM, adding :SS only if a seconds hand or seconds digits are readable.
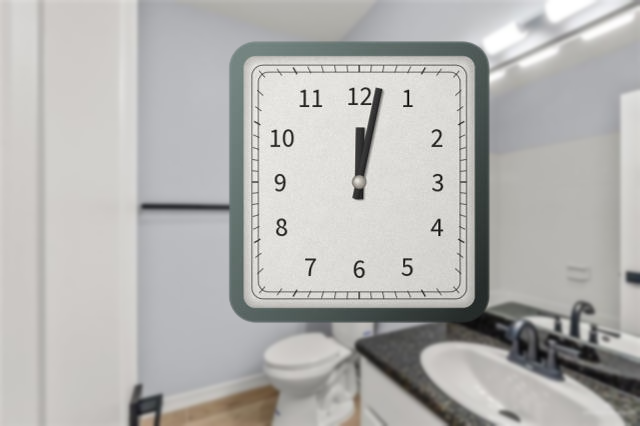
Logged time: 12:02
